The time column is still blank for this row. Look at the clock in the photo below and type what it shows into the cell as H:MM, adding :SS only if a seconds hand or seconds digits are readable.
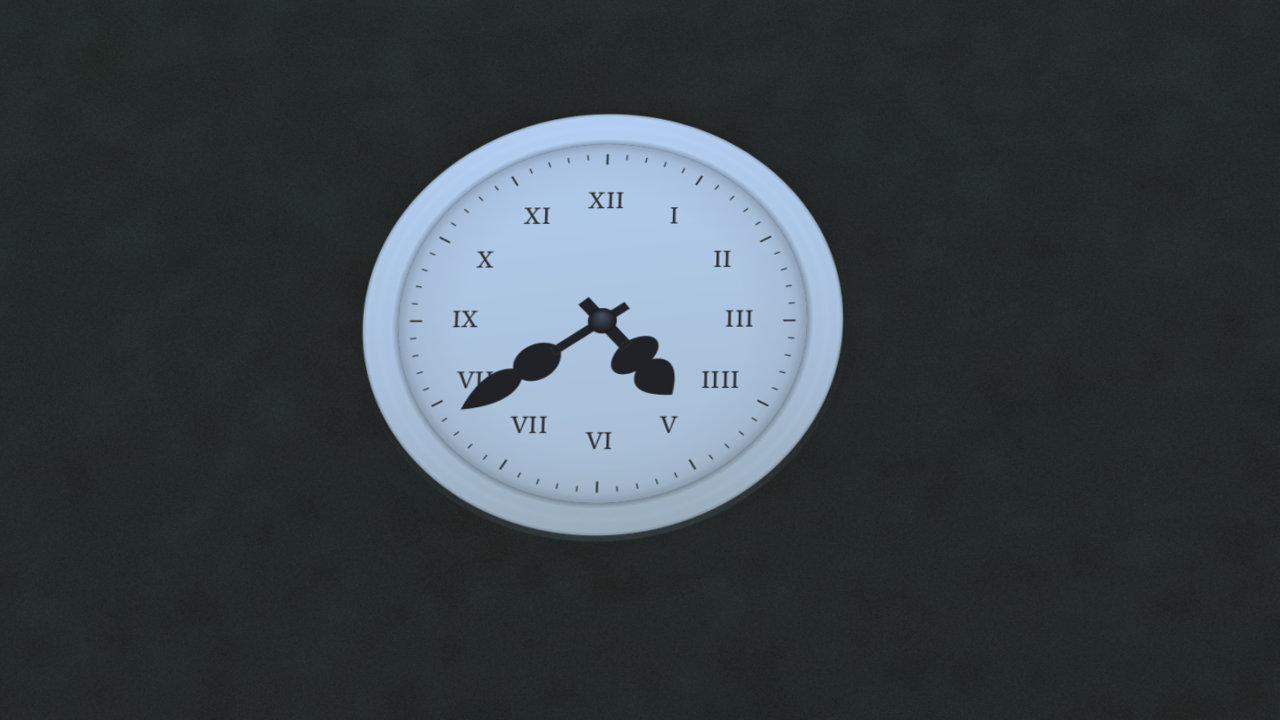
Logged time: 4:39
